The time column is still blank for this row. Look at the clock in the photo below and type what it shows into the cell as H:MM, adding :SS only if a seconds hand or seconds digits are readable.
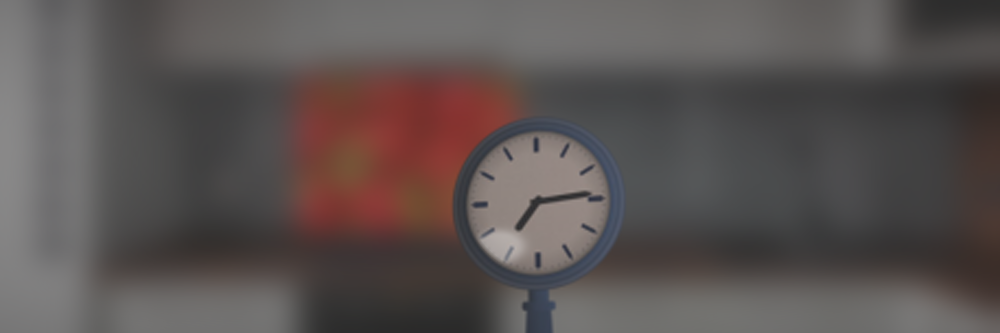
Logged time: 7:14
